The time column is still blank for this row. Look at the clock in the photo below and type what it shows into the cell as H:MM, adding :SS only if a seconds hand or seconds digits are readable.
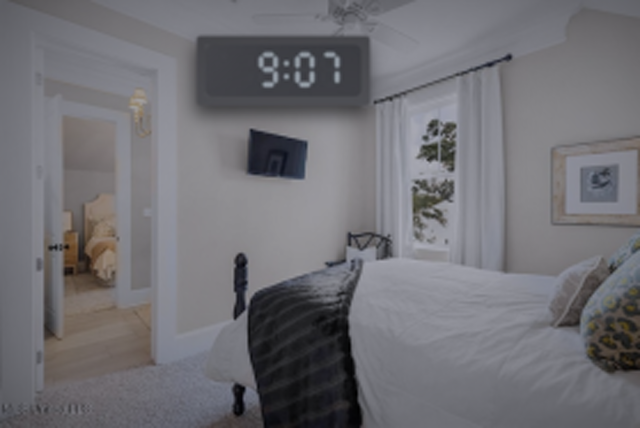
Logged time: 9:07
